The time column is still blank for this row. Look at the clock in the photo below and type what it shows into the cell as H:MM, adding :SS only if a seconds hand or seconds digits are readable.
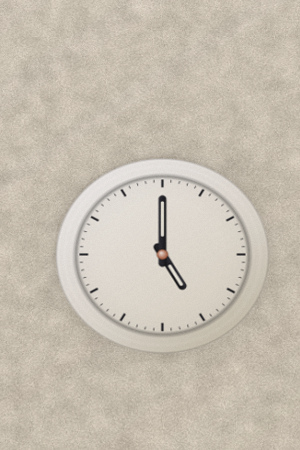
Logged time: 5:00
